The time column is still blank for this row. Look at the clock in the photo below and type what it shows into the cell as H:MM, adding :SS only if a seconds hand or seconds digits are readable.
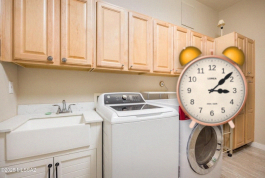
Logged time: 3:08
